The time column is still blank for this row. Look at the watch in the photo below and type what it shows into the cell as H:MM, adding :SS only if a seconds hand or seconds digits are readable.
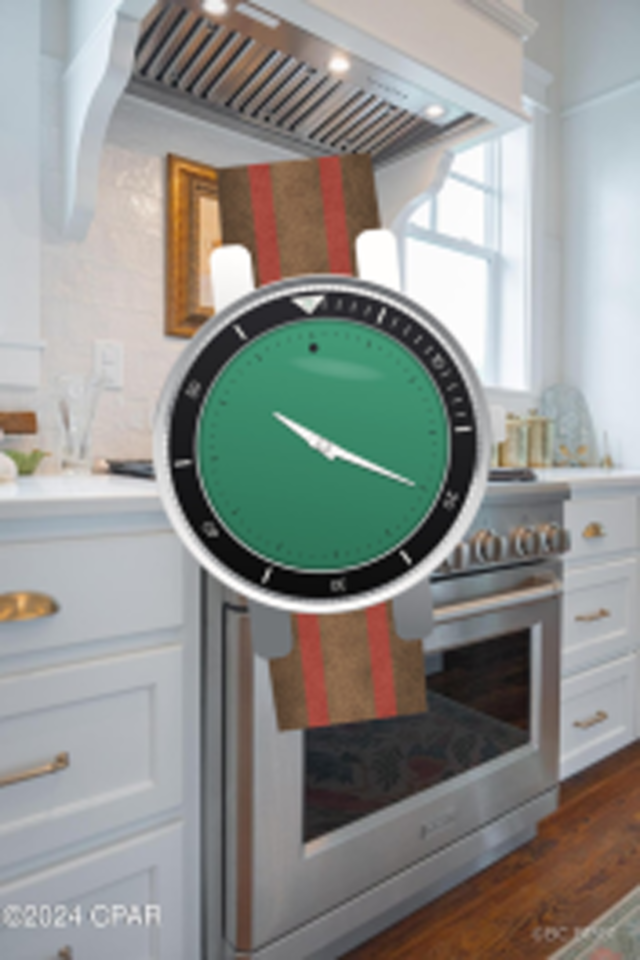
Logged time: 10:20
